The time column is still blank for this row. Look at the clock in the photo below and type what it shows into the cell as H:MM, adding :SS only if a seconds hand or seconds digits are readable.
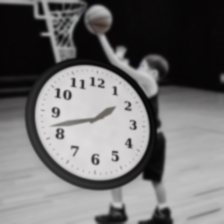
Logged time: 1:42
